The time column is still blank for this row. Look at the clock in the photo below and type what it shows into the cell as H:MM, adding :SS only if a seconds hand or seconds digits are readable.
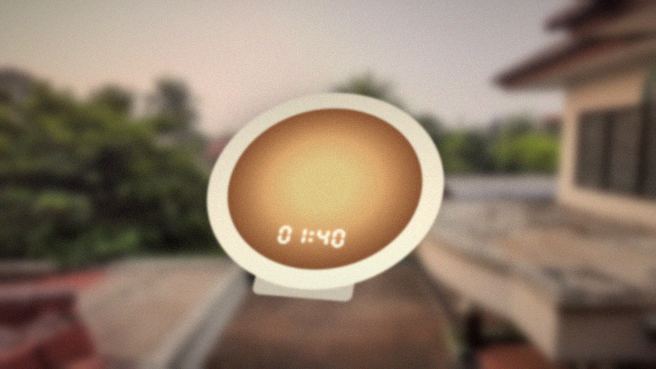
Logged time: 1:40
